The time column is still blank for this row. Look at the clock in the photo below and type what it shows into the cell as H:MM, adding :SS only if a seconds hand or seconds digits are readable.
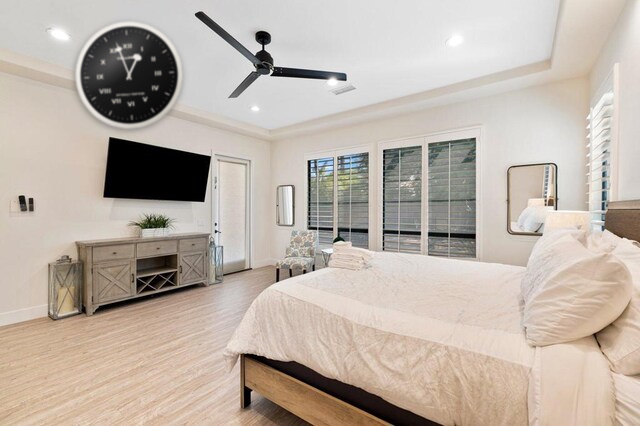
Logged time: 12:57
